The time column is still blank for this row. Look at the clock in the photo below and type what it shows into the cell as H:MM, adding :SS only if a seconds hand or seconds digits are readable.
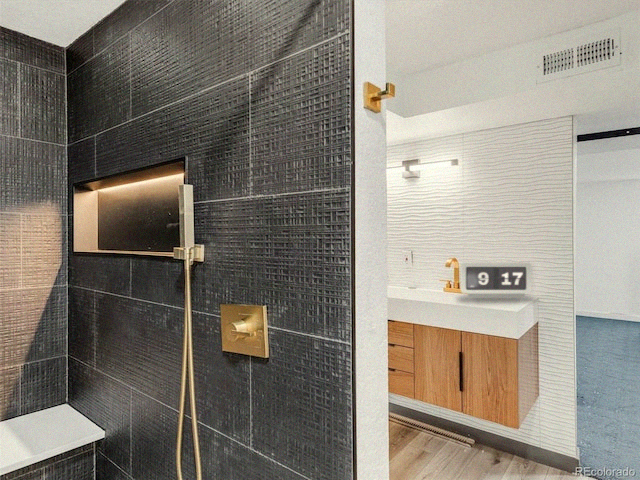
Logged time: 9:17
